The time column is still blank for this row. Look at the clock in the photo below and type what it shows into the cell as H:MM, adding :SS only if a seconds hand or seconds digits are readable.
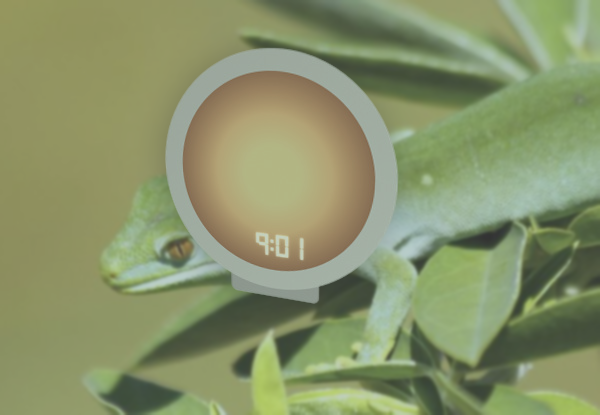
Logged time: 9:01
